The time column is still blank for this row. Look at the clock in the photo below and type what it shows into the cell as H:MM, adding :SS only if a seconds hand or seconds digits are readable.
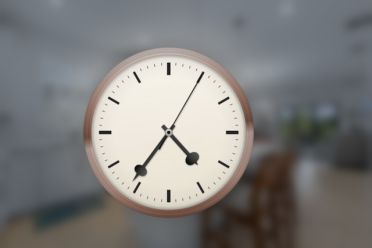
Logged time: 4:36:05
